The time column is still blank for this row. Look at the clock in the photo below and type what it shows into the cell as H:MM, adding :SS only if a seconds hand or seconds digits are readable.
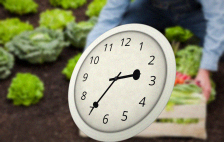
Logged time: 2:35
